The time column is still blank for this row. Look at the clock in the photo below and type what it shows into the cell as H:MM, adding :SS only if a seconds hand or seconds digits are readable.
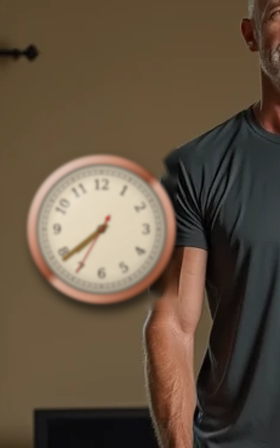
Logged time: 7:38:35
